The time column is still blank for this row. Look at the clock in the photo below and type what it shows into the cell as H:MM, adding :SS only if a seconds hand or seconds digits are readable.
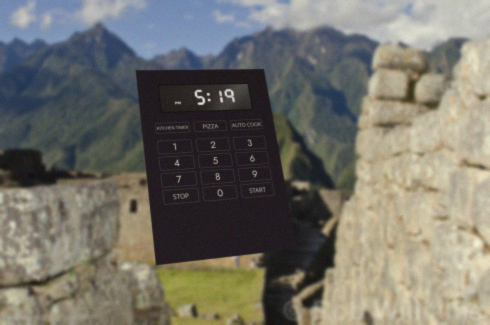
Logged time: 5:19
